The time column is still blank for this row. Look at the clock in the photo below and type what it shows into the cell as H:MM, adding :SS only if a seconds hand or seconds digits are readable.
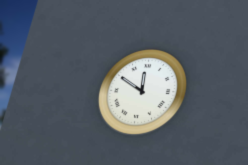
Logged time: 11:50
